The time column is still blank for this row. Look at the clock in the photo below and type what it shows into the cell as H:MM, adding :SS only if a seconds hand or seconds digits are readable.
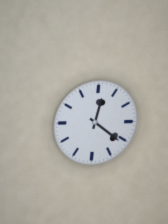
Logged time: 12:21
